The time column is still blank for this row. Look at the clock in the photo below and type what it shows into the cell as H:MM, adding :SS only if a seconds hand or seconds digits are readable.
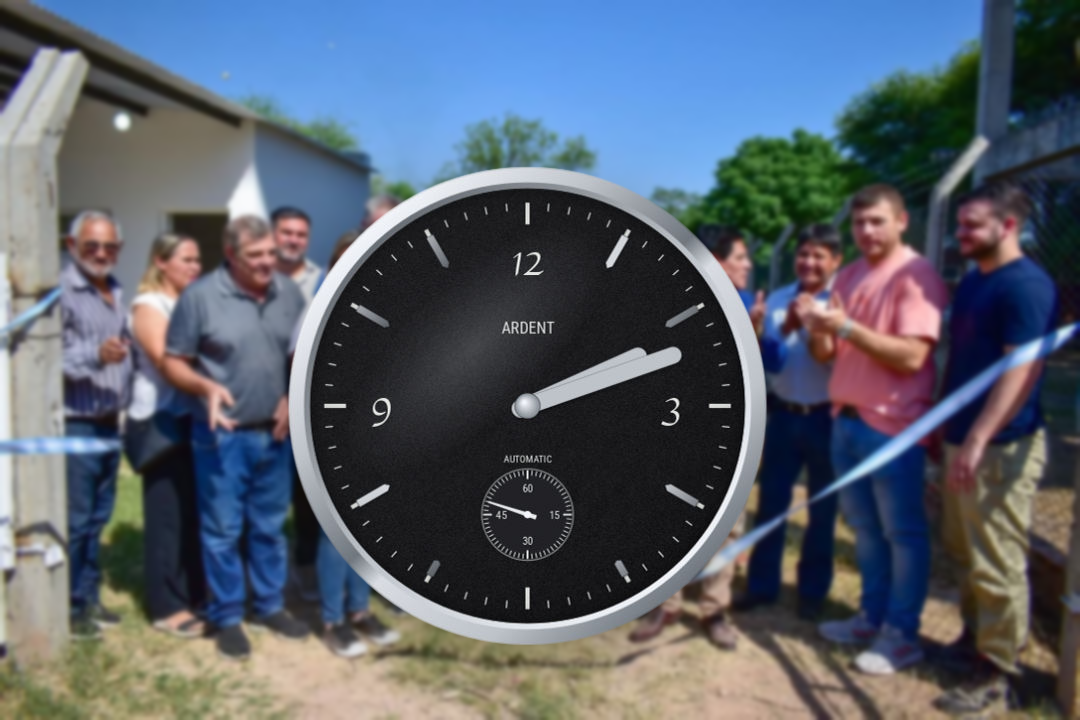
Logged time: 2:11:48
